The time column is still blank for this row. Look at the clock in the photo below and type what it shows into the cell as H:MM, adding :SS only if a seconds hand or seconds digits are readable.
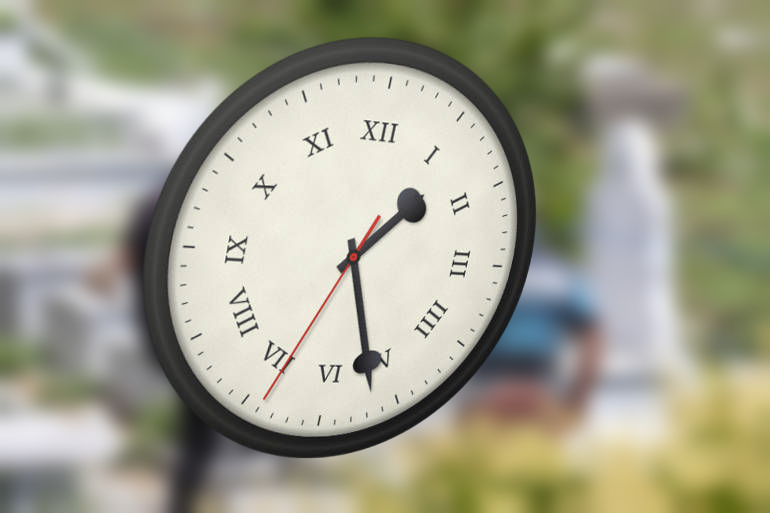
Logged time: 1:26:34
